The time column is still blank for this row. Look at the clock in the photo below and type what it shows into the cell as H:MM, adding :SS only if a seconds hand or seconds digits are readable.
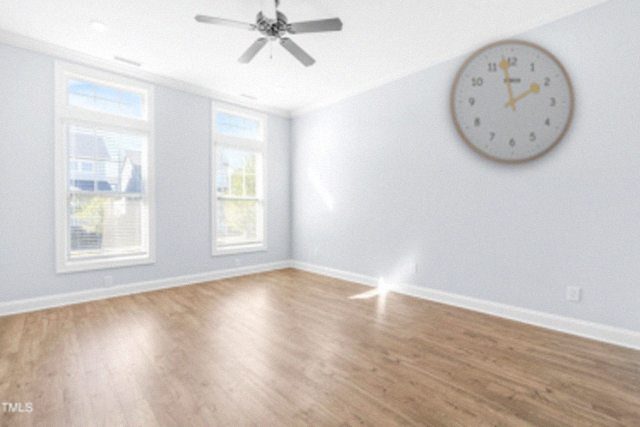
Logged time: 1:58
